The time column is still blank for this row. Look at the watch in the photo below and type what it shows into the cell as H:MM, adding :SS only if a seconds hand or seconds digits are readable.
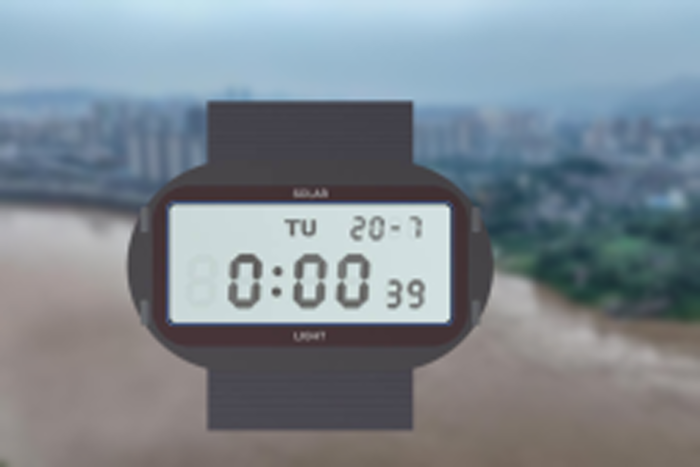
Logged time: 0:00:39
